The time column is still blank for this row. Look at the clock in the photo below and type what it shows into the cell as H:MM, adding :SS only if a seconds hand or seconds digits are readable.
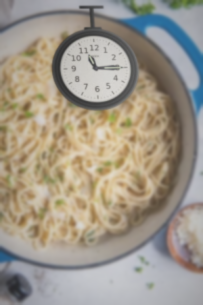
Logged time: 11:15
